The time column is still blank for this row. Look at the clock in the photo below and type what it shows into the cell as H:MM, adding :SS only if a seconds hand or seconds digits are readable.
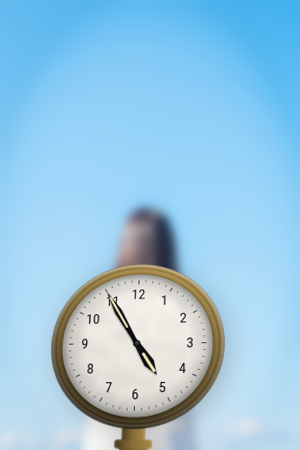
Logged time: 4:55
